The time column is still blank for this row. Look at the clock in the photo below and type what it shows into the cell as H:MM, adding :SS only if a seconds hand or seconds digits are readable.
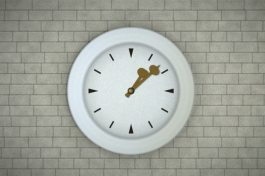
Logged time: 1:08
